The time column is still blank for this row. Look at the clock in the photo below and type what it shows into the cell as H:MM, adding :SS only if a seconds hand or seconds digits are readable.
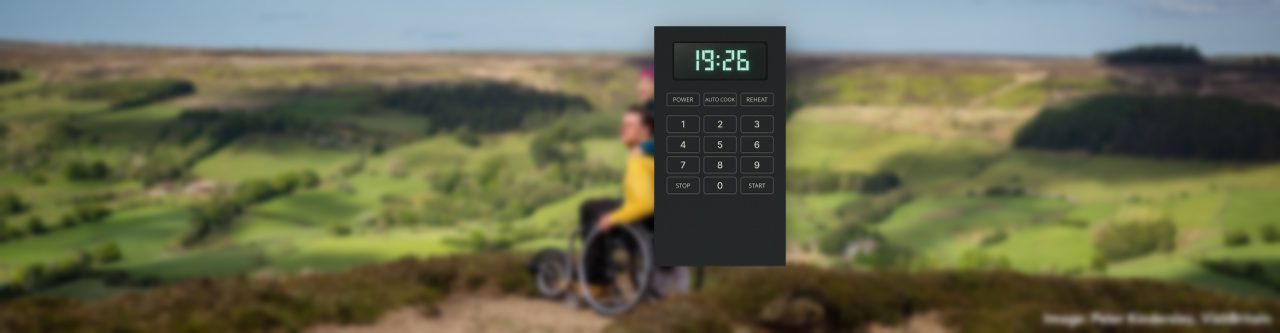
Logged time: 19:26
